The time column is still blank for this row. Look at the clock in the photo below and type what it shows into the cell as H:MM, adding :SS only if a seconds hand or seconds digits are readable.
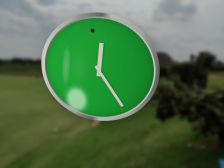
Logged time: 12:26
